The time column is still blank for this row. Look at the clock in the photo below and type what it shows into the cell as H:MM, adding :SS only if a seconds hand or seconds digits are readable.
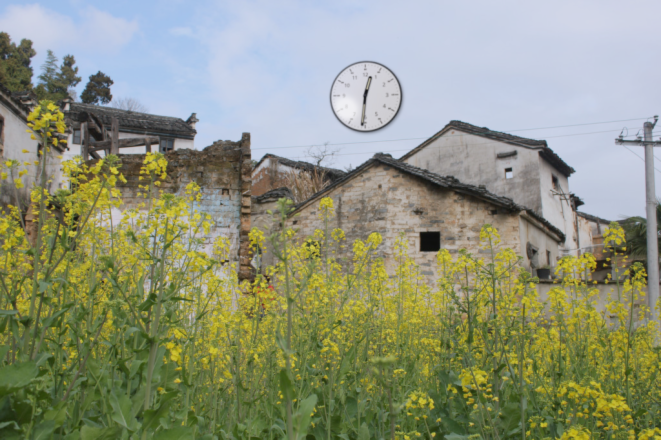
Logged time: 12:31
